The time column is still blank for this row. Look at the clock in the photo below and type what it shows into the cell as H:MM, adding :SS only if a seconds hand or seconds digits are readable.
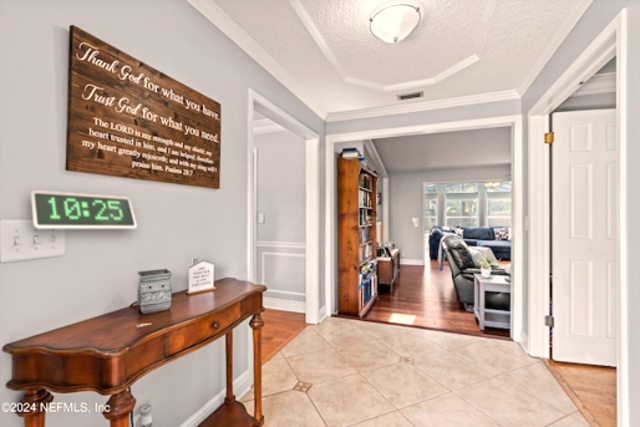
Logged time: 10:25
